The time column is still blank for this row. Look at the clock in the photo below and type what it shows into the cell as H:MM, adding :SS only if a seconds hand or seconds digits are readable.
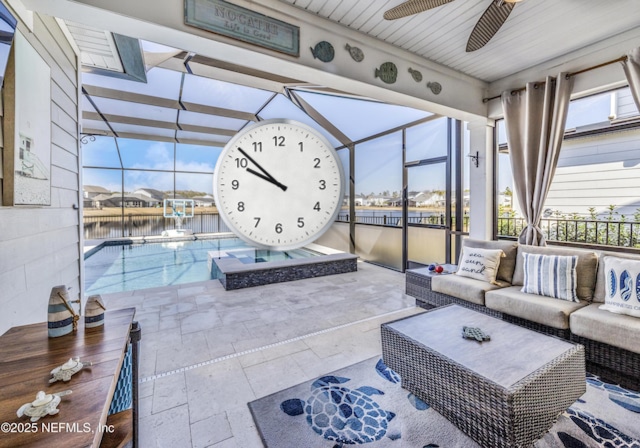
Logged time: 9:52
